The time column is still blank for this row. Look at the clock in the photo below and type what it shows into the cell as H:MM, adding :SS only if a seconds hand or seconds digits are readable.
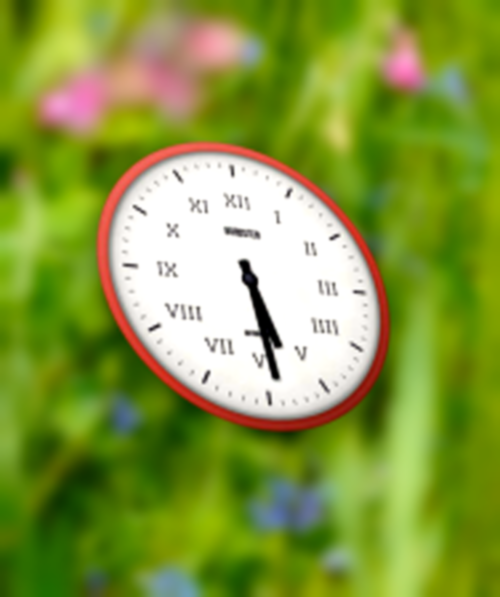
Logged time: 5:29
